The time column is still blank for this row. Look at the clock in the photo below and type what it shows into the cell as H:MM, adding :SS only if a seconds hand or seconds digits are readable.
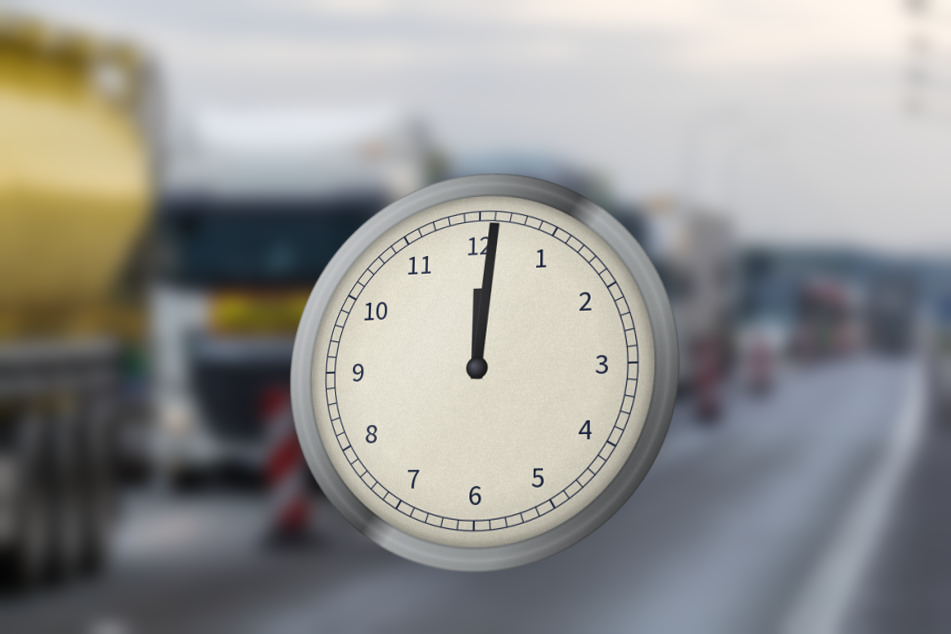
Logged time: 12:01
